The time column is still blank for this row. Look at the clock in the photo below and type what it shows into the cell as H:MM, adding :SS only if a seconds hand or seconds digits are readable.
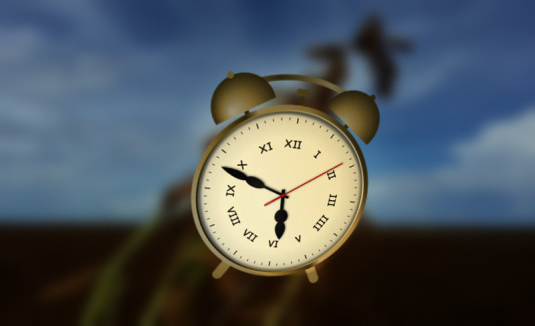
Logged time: 5:48:09
